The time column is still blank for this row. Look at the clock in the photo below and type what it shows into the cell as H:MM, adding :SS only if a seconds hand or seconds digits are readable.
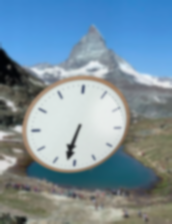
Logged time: 6:32
